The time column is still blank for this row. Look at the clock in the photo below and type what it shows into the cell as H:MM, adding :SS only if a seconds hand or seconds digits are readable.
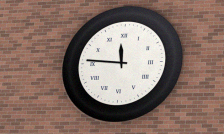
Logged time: 11:46
